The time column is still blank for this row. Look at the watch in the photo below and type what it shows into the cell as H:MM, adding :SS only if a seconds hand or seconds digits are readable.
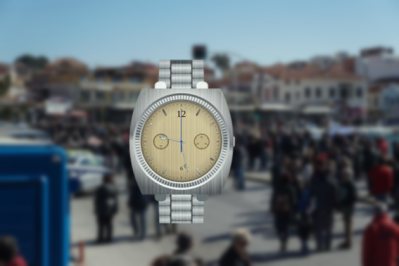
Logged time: 9:28
